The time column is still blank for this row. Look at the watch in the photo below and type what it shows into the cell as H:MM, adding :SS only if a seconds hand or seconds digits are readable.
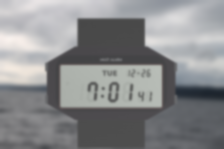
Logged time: 7:01:41
